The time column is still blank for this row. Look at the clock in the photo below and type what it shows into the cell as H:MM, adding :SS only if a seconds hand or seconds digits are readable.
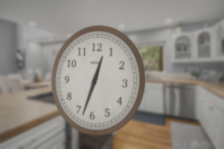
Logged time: 12:33
